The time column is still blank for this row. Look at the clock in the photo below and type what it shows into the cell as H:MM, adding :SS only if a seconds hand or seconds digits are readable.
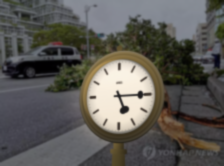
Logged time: 5:15
